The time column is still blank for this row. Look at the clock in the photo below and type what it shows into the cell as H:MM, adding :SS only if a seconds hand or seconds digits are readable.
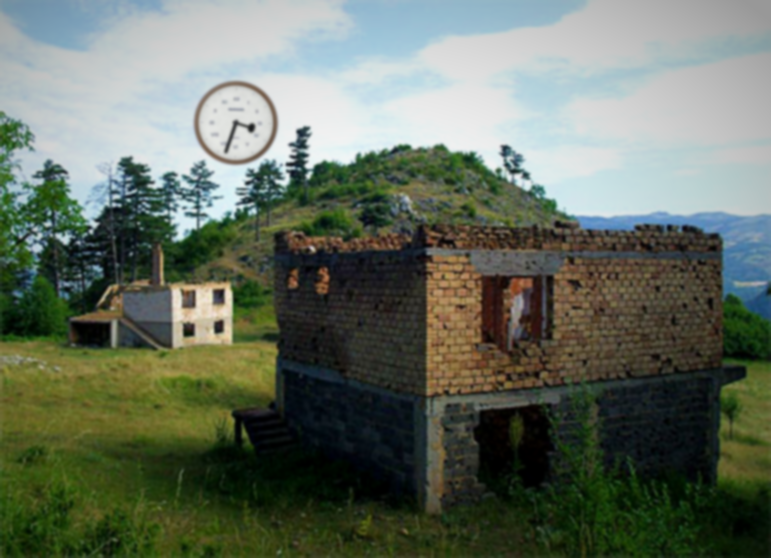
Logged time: 3:33
